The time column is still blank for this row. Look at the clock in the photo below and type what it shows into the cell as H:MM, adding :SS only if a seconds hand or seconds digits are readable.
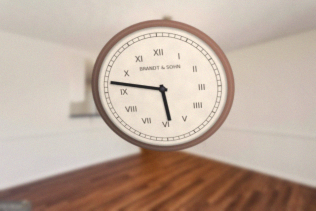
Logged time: 5:47
